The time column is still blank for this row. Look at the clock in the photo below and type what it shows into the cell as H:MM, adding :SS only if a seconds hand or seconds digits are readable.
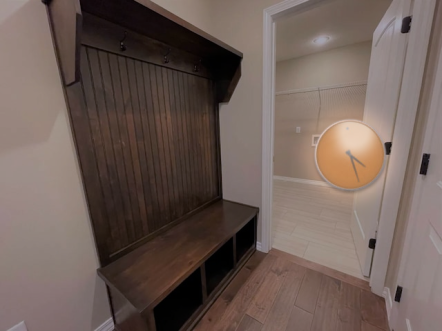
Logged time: 4:28
